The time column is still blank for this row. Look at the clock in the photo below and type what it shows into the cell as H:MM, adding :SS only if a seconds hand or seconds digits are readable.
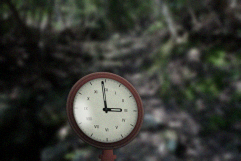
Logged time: 2:59
